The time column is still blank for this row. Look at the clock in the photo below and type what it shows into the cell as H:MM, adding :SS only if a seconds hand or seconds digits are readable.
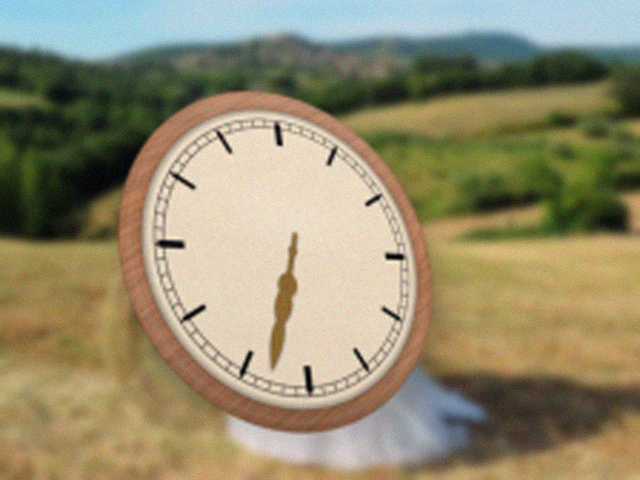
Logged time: 6:33
